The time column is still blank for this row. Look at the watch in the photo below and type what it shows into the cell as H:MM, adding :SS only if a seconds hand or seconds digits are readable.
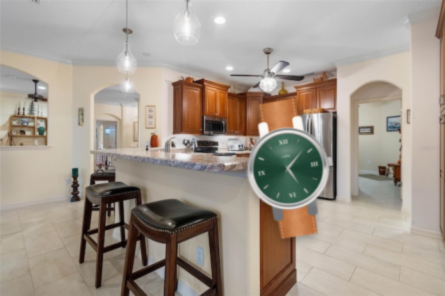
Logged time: 5:08
